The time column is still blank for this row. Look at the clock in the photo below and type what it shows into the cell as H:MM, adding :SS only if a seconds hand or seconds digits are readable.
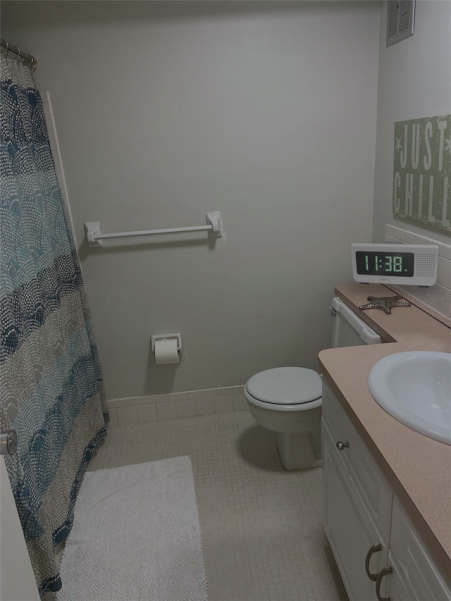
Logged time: 11:38
